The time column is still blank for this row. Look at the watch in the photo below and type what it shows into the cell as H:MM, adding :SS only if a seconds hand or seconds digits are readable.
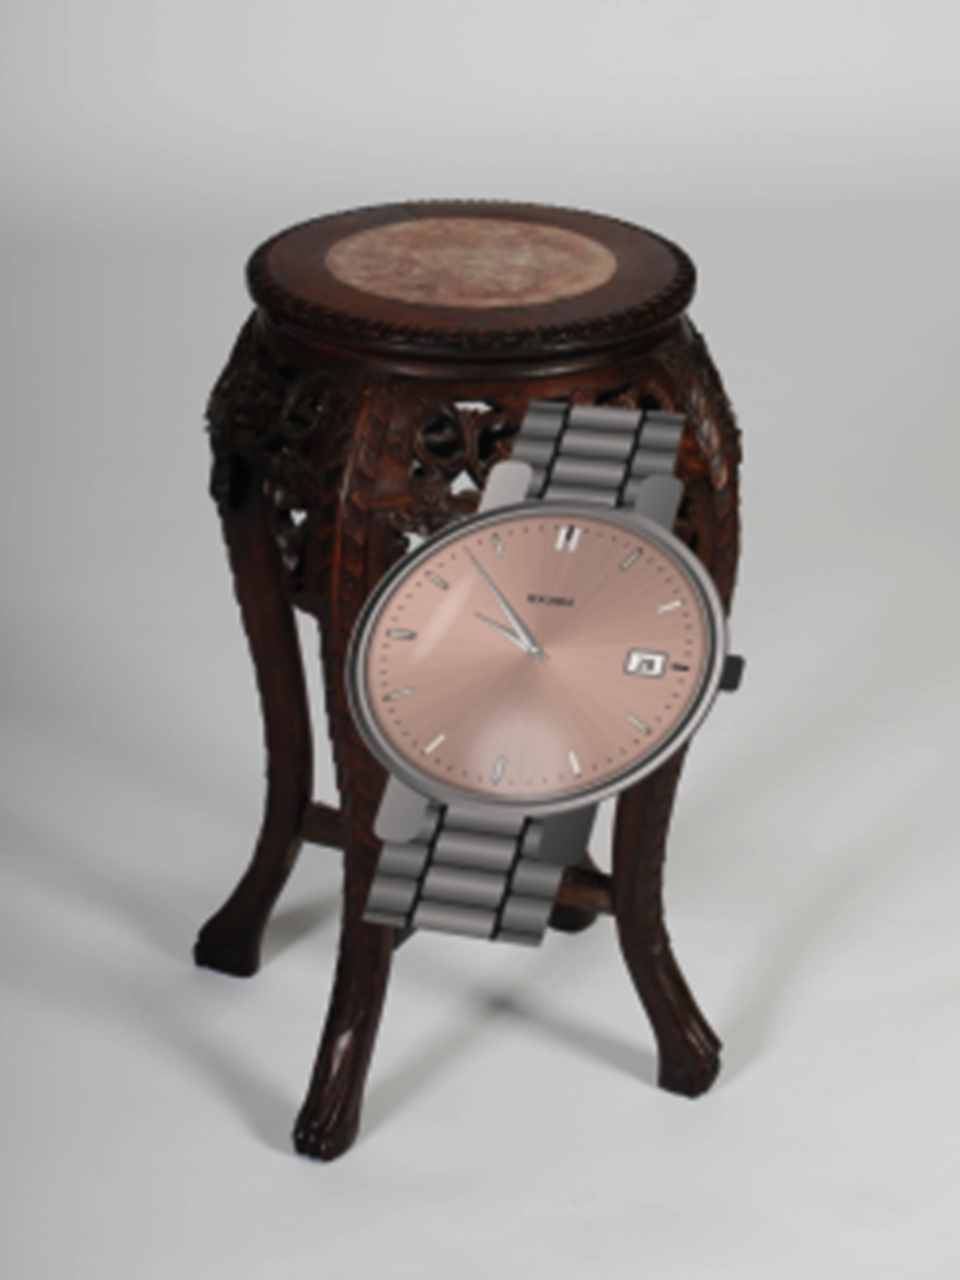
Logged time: 9:53
